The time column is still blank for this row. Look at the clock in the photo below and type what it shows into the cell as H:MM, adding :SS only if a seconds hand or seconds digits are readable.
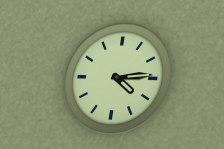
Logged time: 4:14
